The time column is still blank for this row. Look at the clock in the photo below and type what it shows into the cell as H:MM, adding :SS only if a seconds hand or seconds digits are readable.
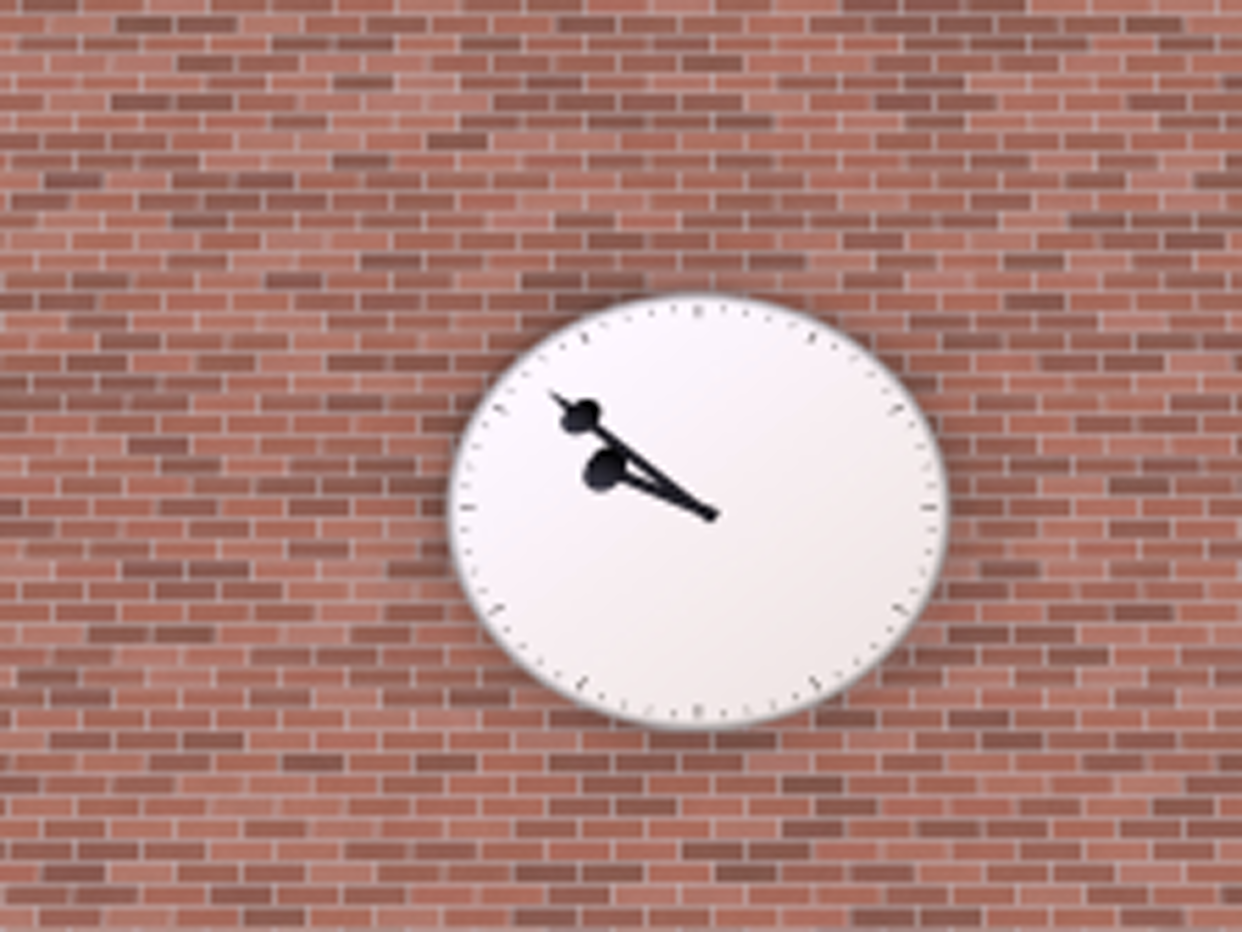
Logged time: 9:52
